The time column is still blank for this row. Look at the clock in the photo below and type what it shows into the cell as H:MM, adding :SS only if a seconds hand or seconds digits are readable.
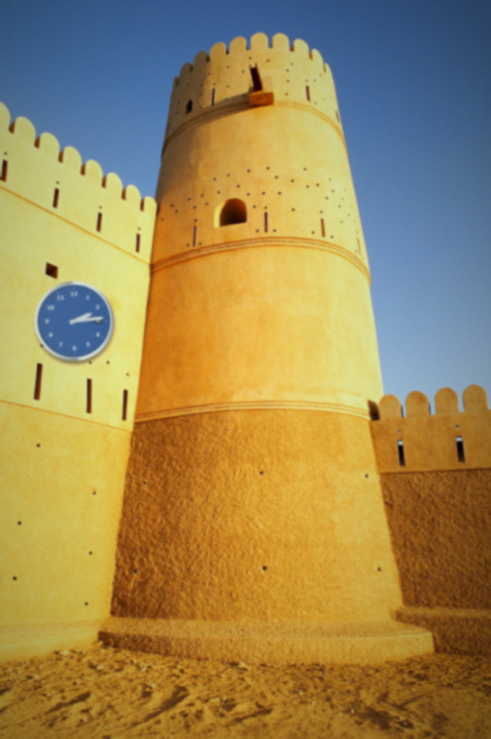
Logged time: 2:14
